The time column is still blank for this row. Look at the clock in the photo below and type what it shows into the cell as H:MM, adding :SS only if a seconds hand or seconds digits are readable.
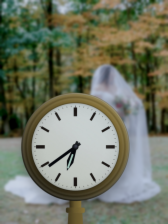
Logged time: 6:39
